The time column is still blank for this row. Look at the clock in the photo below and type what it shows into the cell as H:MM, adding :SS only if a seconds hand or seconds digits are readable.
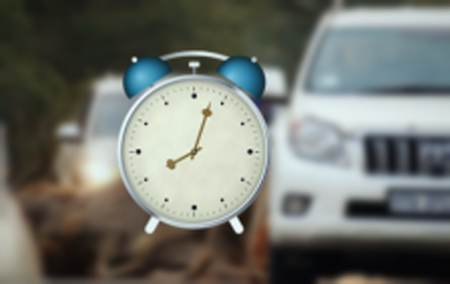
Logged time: 8:03
